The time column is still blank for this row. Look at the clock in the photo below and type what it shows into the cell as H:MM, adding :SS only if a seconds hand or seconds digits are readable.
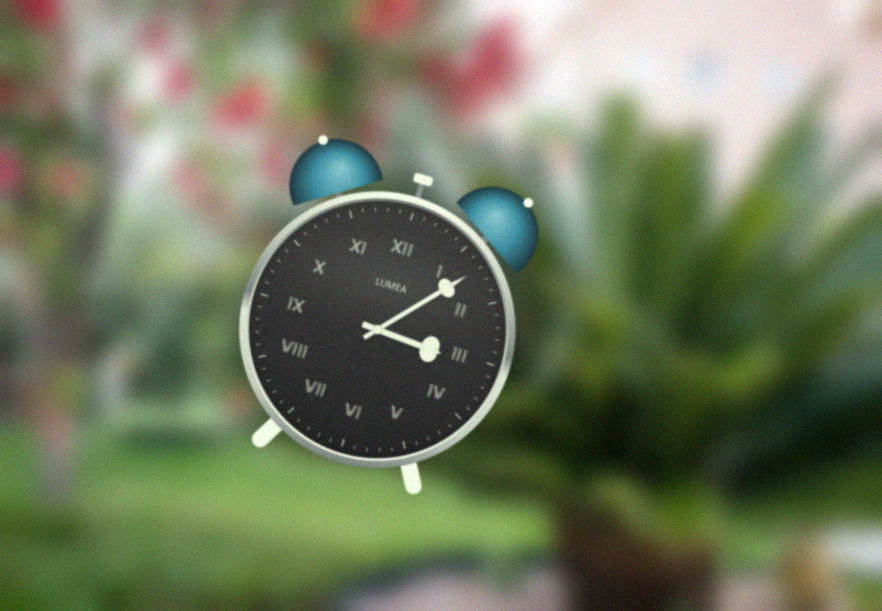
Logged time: 3:07
